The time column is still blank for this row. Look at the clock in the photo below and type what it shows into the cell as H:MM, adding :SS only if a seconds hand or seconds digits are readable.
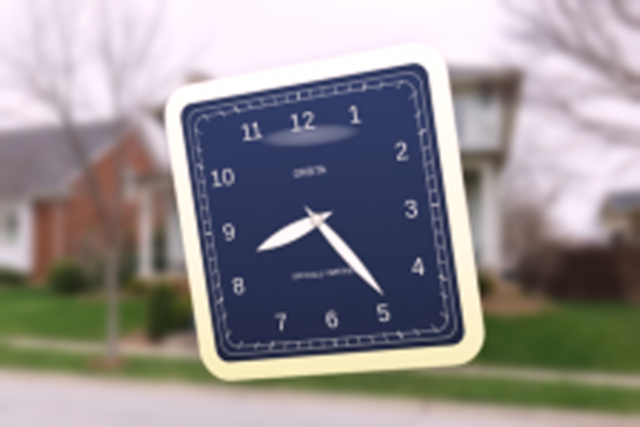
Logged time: 8:24
